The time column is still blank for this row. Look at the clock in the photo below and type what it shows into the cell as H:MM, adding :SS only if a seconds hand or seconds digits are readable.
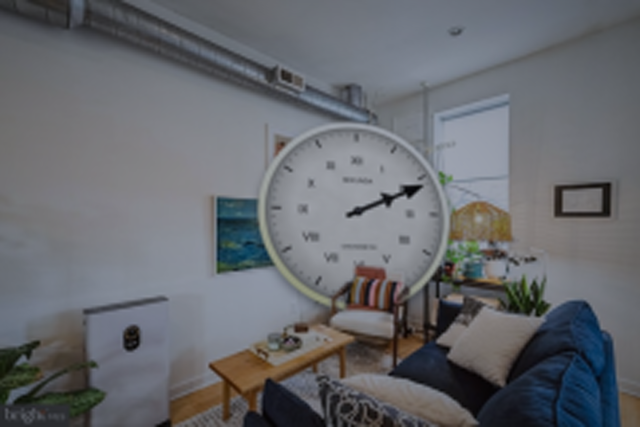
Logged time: 2:11
